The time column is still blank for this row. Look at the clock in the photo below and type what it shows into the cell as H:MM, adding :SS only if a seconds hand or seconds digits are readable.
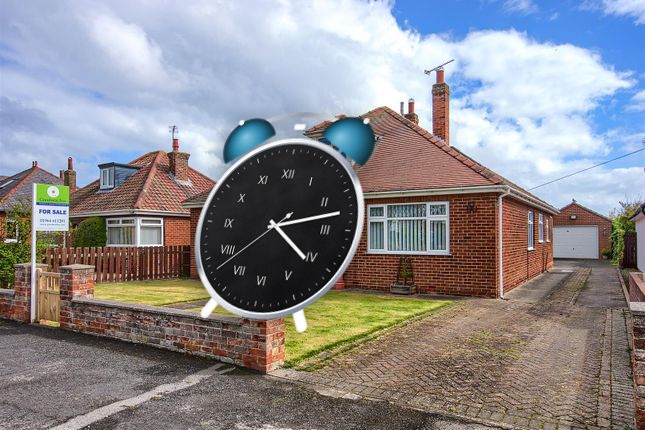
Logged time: 4:12:38
